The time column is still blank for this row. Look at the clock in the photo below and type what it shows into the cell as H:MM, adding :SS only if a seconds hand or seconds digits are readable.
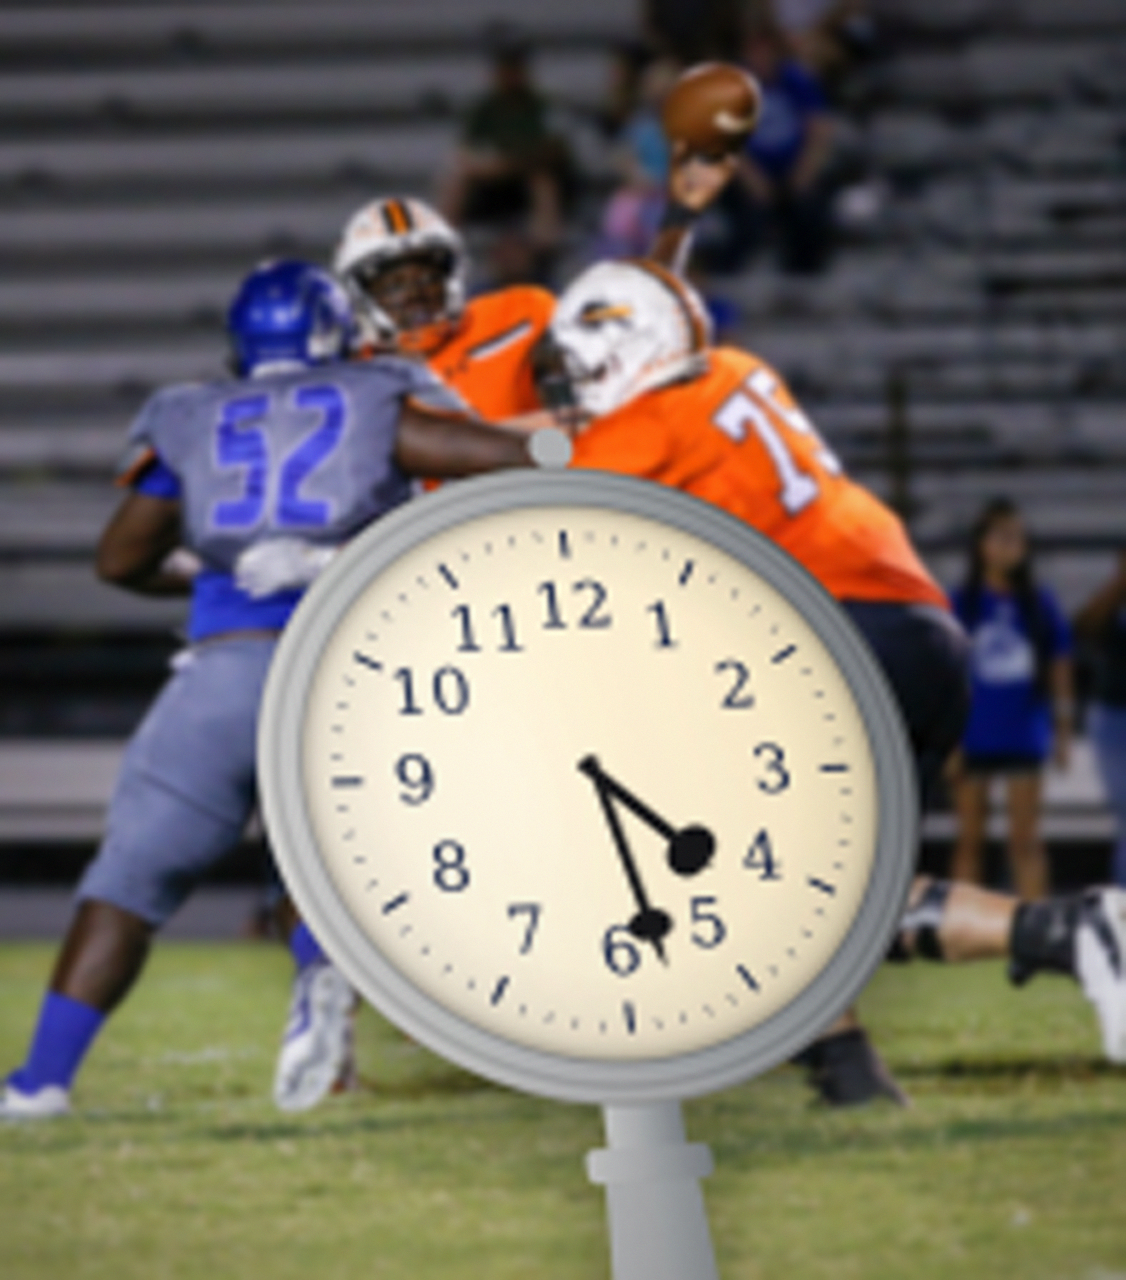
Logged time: 4:28
